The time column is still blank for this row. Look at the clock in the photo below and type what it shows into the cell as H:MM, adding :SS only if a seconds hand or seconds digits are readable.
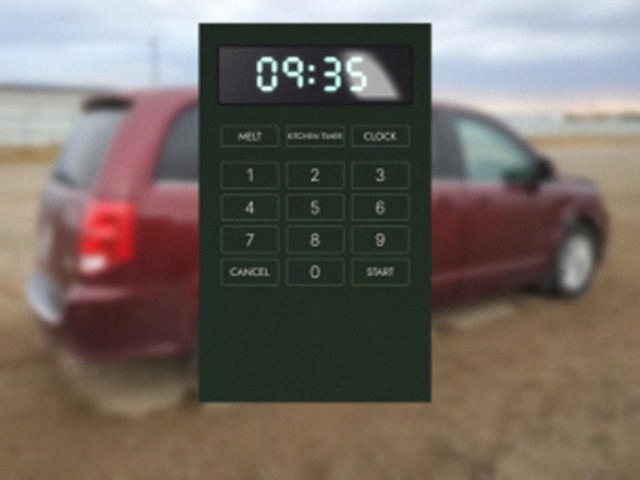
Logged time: 9:35
